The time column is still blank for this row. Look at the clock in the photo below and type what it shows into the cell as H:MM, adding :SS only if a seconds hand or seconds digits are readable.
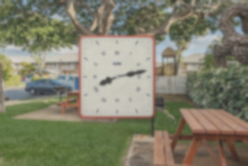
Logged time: 8:13
